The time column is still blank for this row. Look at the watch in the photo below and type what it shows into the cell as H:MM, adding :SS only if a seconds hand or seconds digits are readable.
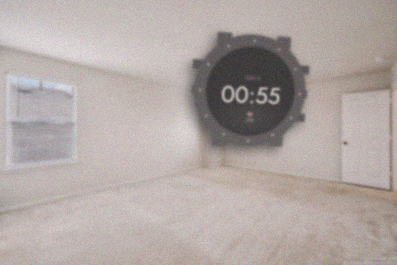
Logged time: 0:55
